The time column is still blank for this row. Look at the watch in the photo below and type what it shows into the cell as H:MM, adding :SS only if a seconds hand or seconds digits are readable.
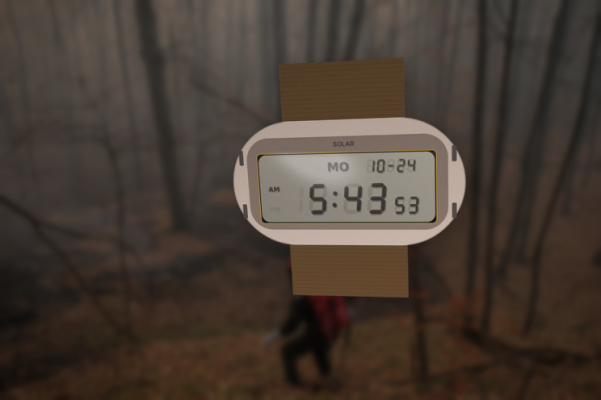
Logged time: 5:43:53
